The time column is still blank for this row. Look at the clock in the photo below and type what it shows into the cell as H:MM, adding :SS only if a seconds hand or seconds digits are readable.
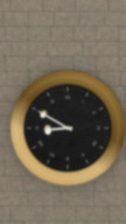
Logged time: 8:50
